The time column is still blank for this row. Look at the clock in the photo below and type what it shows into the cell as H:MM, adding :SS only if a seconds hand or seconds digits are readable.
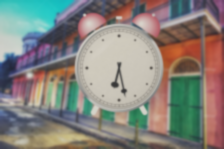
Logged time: 6:28
